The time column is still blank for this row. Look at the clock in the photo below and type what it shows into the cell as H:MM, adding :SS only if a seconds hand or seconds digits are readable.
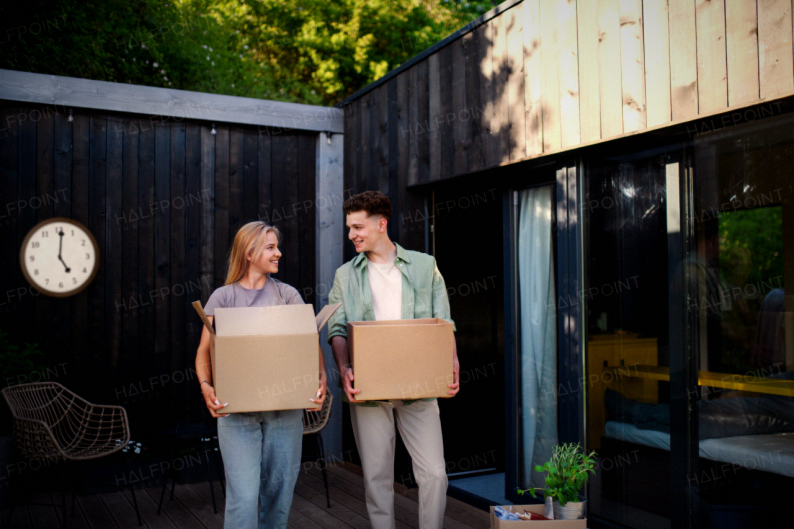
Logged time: 5:01
